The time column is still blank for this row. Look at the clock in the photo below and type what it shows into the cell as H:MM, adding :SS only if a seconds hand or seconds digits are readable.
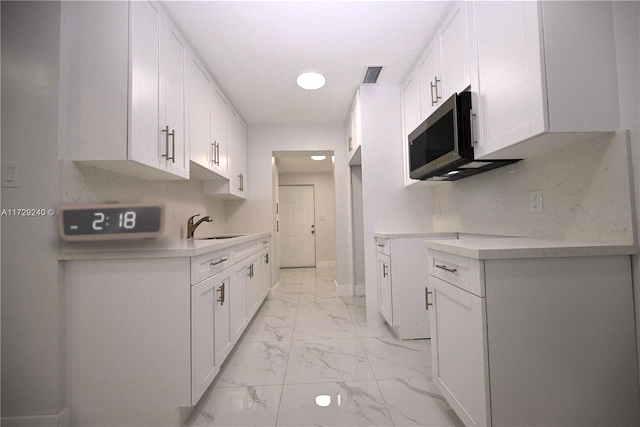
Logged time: 2:18
